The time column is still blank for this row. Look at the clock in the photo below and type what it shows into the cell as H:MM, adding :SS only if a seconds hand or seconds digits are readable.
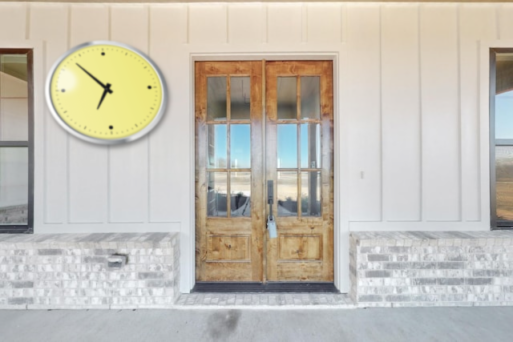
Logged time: 6:53
